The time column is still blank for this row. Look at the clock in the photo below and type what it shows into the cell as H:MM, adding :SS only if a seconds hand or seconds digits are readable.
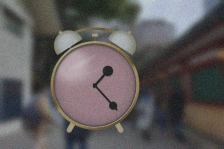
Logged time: 1:23
